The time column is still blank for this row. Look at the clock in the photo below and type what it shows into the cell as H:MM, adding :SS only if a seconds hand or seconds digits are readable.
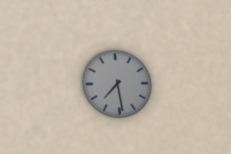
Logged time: 7:29
